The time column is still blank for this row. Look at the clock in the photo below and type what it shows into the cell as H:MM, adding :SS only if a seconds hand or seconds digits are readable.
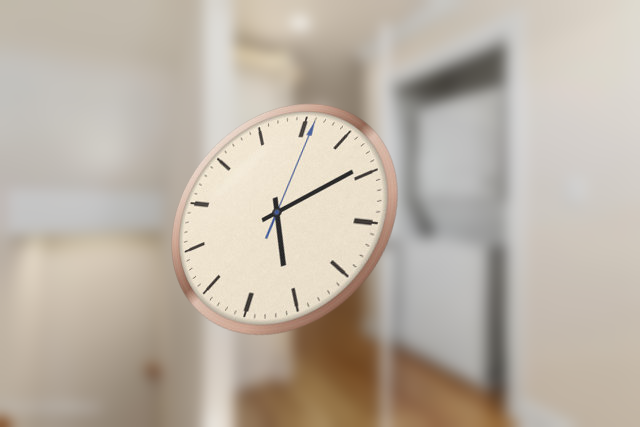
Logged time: 5:09:01
